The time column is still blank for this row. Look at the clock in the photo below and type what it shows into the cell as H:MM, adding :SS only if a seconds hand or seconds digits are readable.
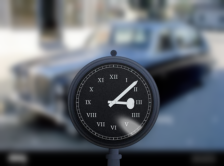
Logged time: 3:08
